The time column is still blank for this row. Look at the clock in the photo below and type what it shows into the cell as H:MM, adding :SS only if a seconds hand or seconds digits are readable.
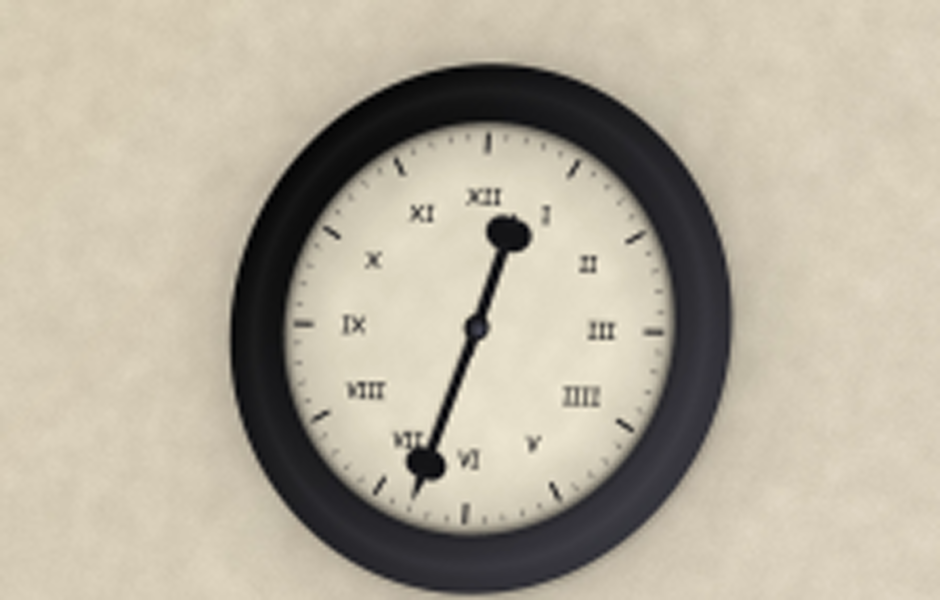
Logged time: 12:33
